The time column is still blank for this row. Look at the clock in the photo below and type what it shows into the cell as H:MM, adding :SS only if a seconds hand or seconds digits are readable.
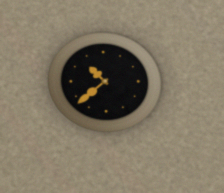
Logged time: 10:38
